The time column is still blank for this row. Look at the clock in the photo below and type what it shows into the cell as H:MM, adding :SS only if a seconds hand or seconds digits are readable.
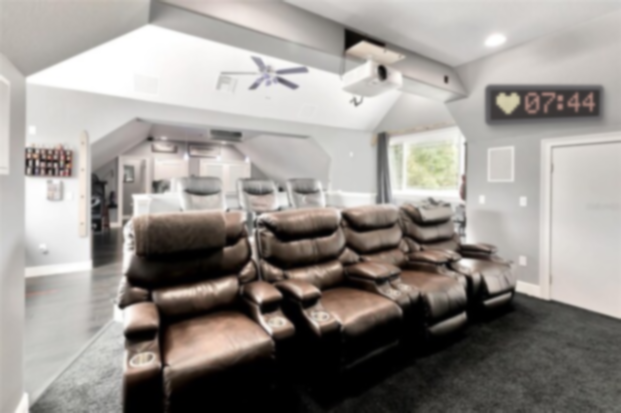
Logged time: 7:44
